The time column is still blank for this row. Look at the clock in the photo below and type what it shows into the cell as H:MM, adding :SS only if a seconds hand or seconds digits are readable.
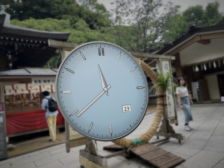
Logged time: 11:39
